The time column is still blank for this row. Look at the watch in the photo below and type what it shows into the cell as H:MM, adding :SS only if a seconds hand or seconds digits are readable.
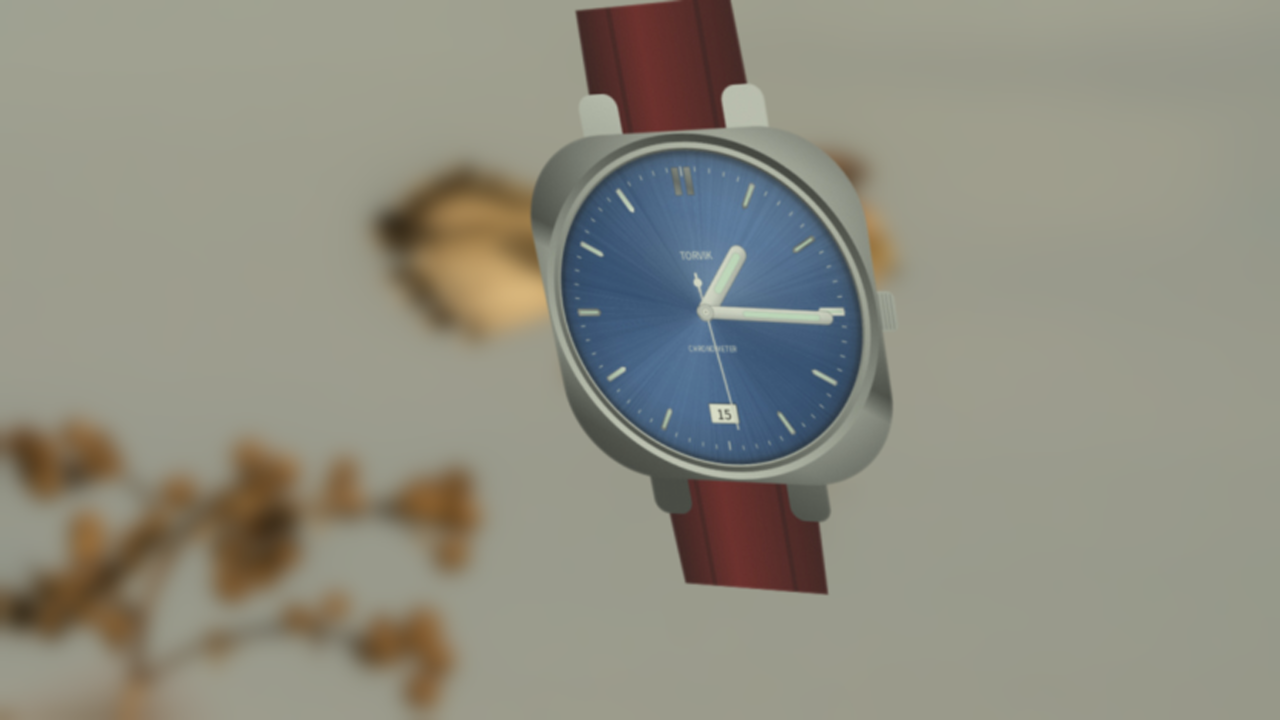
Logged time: 1:15:29
